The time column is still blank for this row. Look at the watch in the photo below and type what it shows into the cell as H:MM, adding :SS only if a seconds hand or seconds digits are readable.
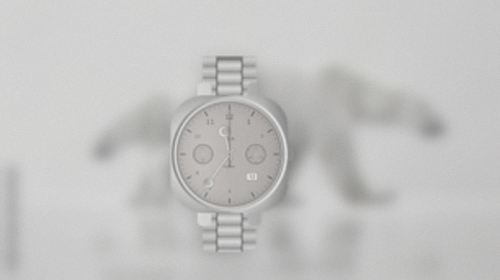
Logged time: 11:36
